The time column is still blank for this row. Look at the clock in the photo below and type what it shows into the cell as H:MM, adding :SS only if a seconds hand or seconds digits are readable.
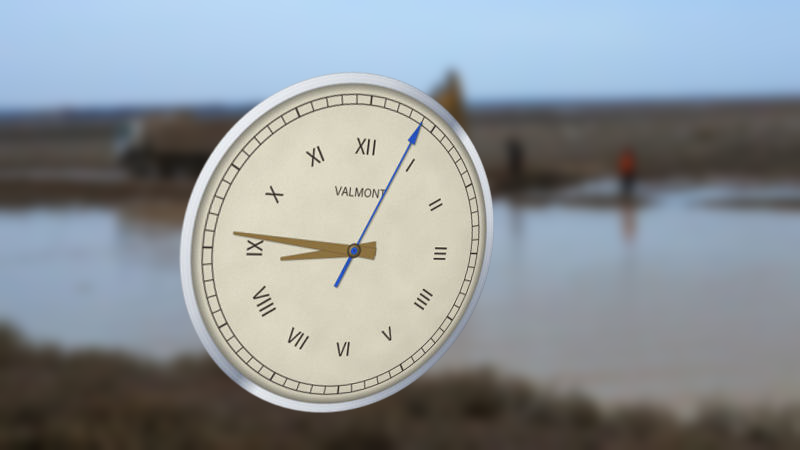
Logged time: 8:46:04
